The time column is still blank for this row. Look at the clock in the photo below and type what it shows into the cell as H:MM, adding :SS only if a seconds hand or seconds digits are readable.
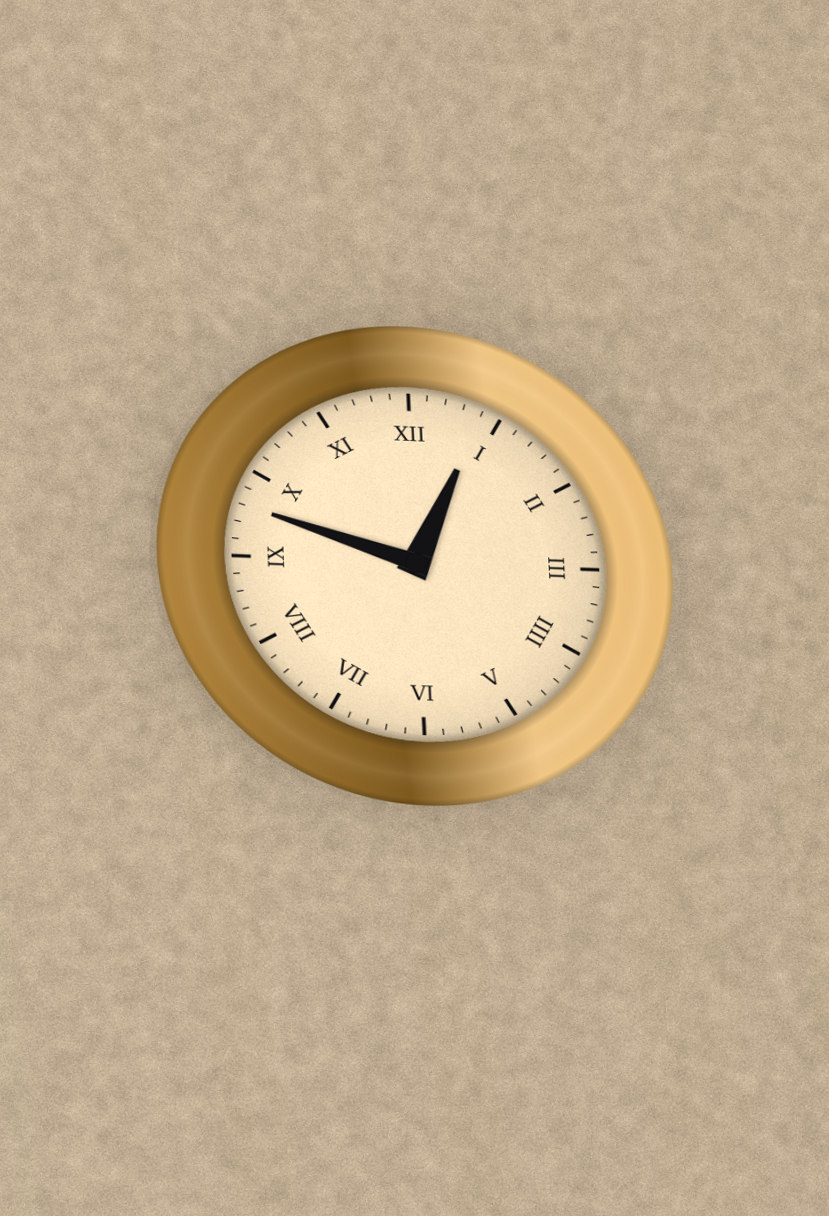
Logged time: 12:48
